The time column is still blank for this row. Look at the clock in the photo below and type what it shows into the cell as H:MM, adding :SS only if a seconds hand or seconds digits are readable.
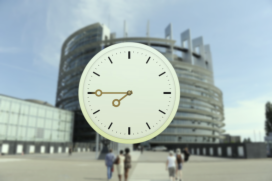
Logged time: 7:45
